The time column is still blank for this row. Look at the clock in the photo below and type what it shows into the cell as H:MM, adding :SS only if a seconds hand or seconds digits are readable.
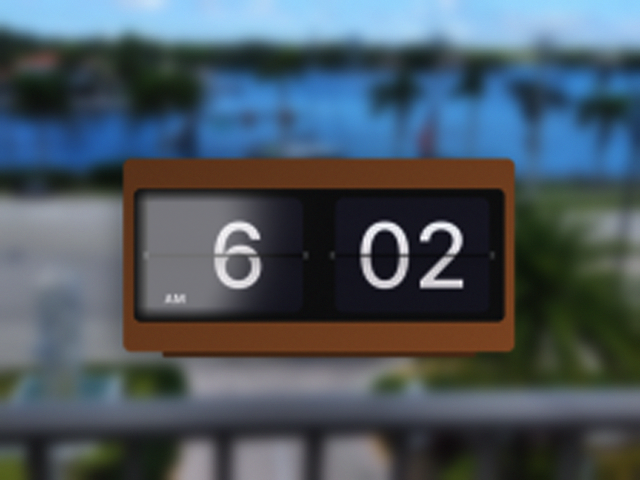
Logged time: 6:02
